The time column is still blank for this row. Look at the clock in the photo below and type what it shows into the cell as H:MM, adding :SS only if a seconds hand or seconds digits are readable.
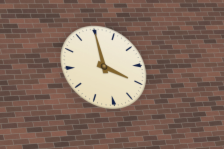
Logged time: 4:00
